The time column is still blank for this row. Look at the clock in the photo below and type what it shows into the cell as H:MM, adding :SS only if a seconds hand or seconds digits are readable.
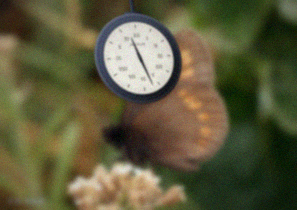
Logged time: 11:27
